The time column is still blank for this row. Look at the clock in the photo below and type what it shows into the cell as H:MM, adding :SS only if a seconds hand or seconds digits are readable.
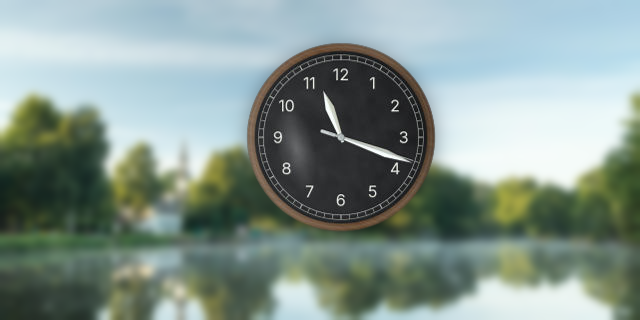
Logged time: 11:18:18
